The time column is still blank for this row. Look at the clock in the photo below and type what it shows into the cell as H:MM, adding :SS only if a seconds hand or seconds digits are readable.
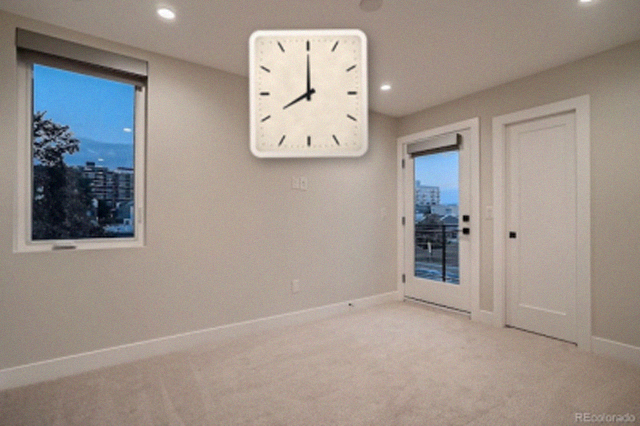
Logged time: 8:00
